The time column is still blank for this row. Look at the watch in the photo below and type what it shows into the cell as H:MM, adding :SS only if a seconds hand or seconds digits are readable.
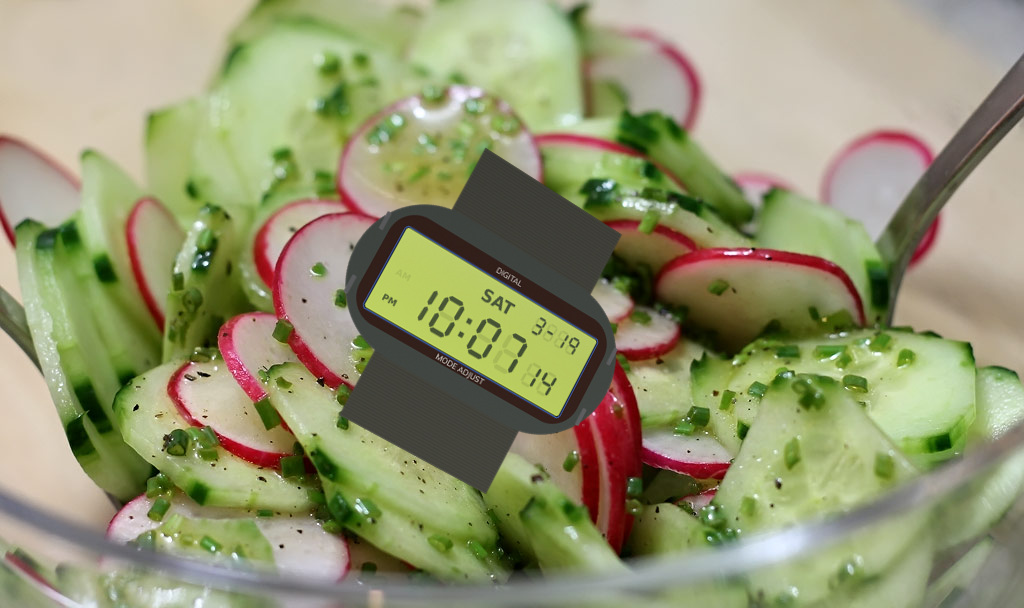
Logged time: 10:07:14
